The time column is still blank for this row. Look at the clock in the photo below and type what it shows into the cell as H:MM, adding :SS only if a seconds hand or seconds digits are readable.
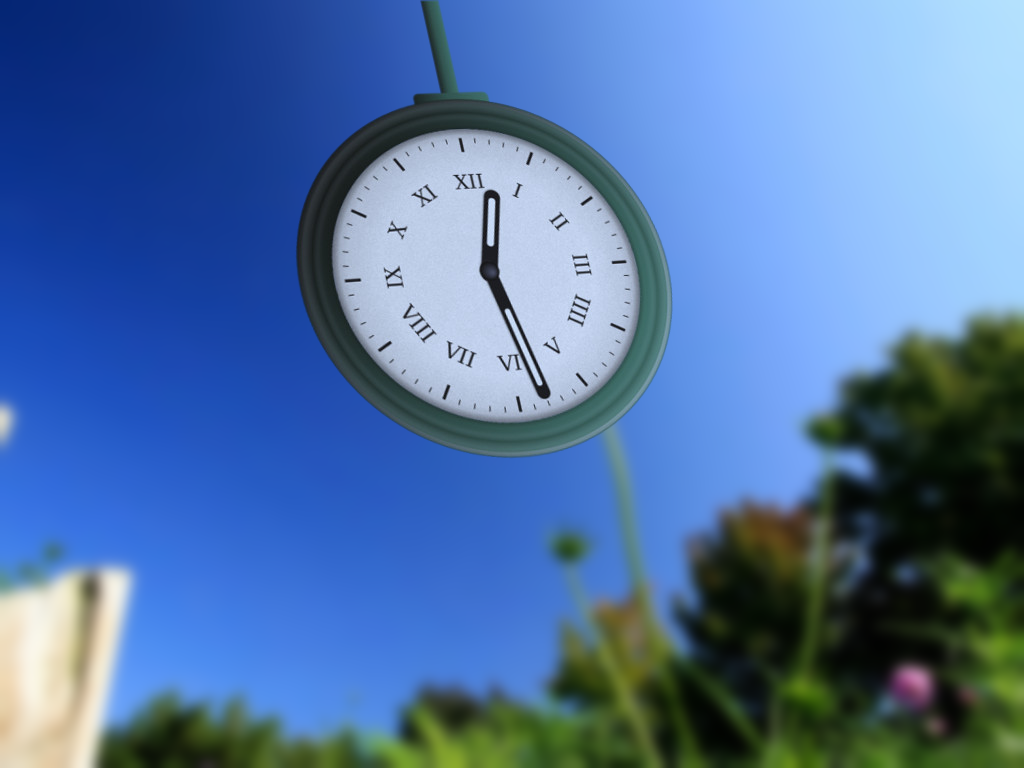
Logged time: 12:28
